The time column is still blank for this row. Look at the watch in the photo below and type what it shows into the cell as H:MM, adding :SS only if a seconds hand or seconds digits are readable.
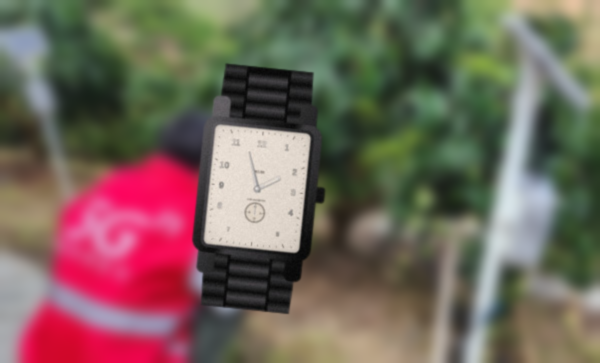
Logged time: 1:57
